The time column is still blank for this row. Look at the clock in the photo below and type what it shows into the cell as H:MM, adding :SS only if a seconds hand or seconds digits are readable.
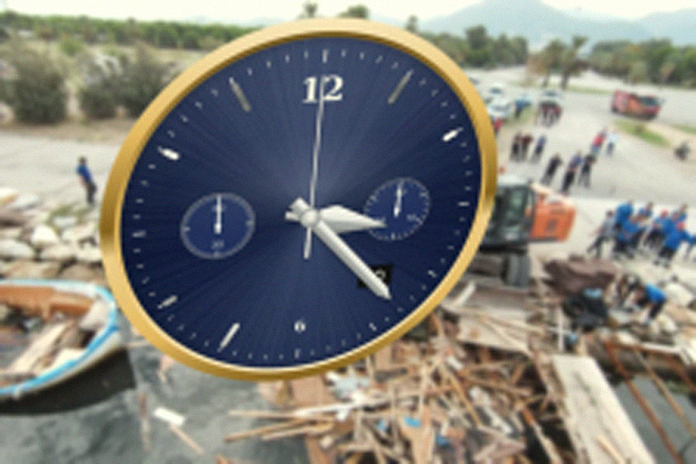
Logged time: 3:23
